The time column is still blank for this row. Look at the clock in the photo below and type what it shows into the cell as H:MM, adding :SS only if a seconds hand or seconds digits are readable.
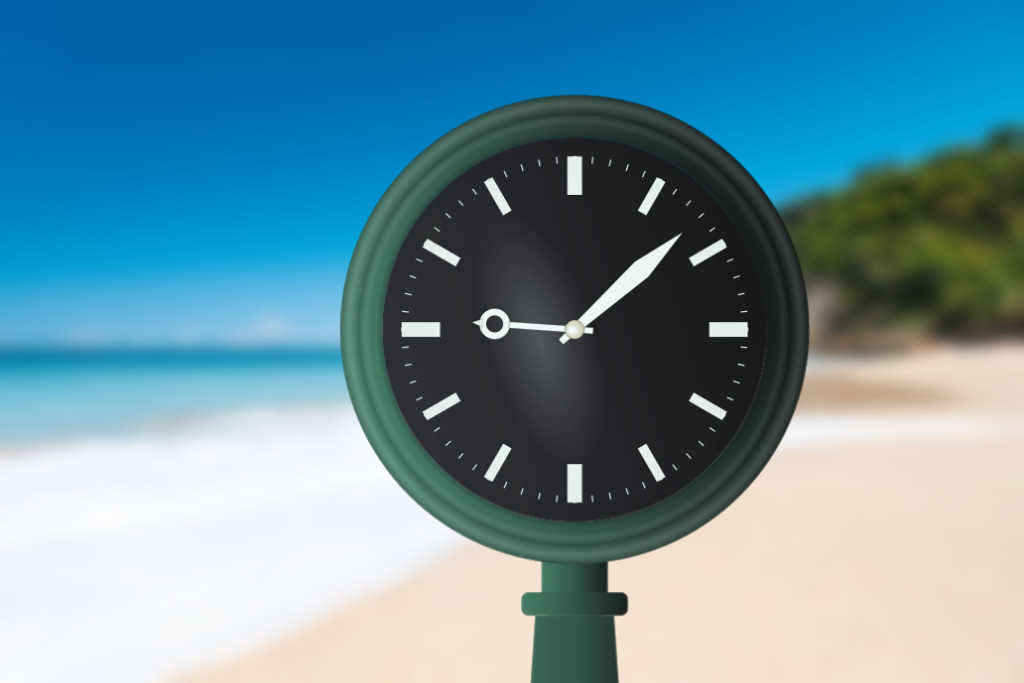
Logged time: 9:08
